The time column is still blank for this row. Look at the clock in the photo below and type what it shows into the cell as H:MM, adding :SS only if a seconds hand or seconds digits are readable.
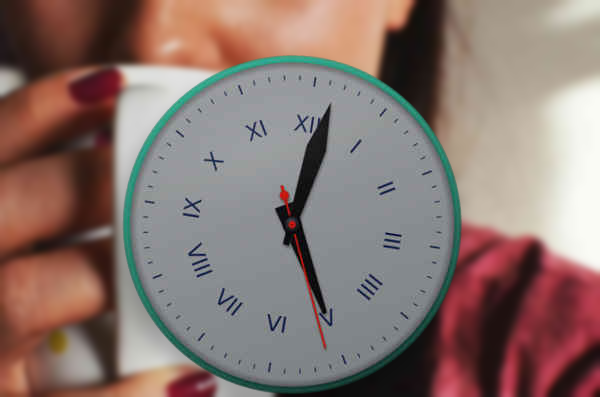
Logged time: 5:01:26
